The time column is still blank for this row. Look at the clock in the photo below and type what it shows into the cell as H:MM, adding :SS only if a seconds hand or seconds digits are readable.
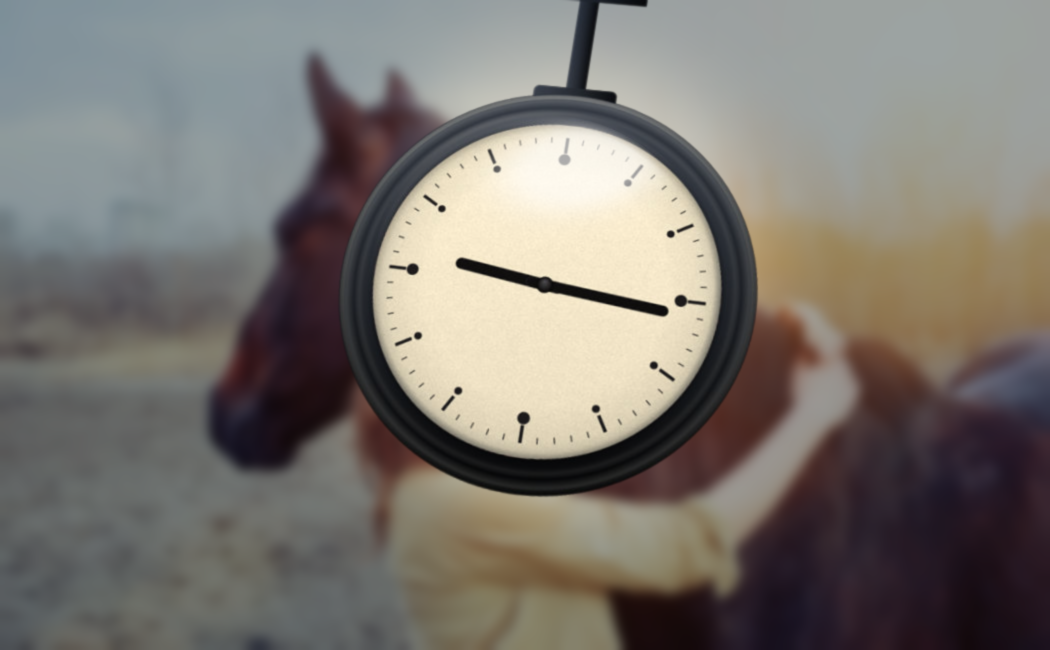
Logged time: 9:16
